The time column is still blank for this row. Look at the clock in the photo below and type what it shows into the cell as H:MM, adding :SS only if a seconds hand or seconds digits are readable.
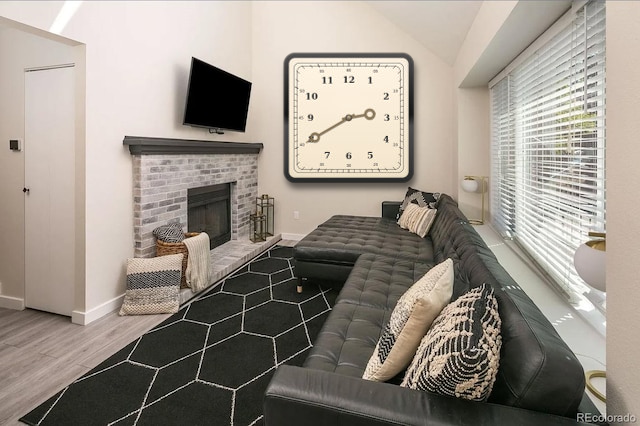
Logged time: 2:40
